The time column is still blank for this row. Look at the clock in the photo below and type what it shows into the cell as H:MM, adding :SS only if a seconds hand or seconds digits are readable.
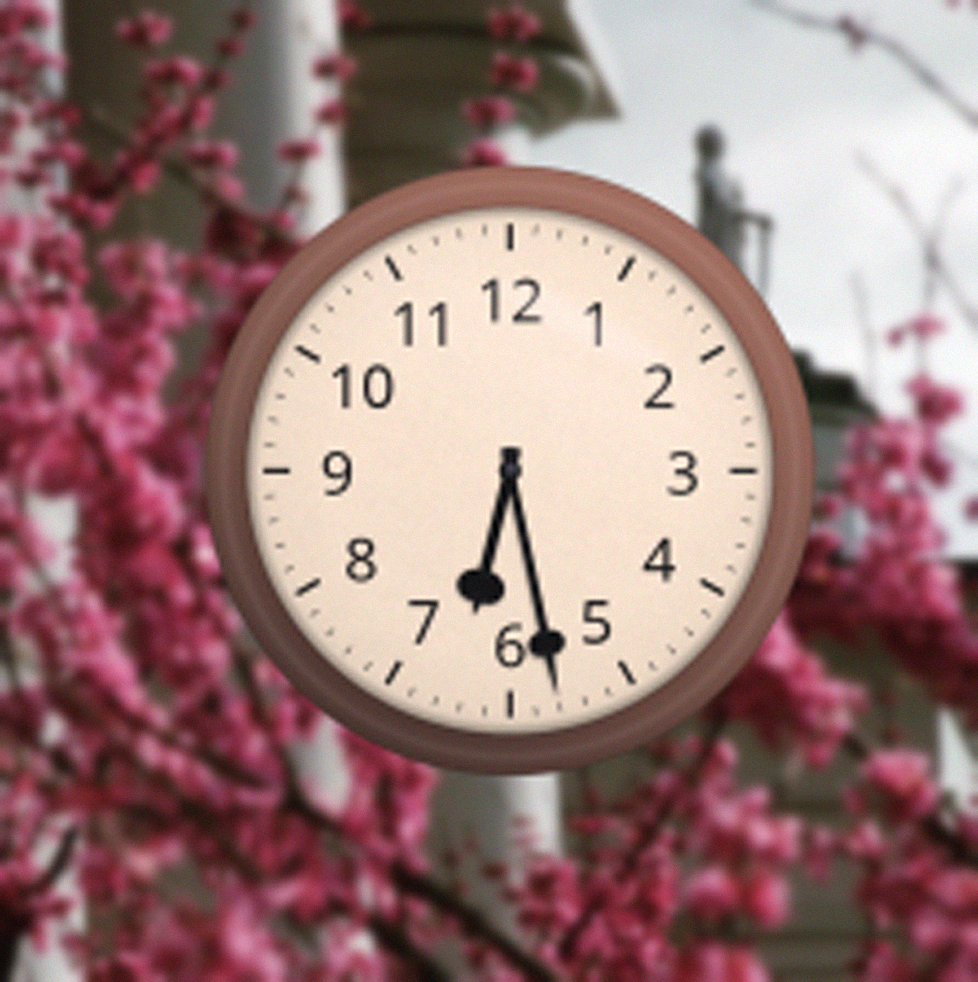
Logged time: 6:28
